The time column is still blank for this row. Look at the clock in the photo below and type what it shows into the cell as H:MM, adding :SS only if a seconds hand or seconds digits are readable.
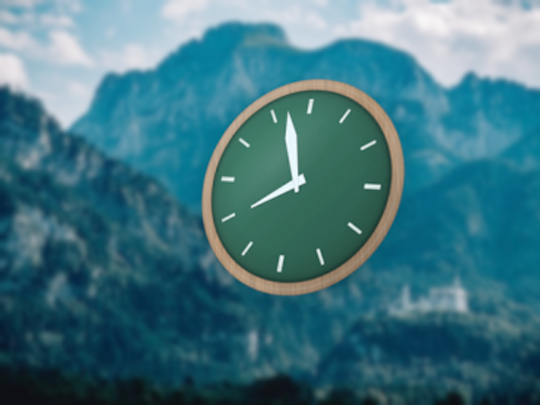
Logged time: 7:57
